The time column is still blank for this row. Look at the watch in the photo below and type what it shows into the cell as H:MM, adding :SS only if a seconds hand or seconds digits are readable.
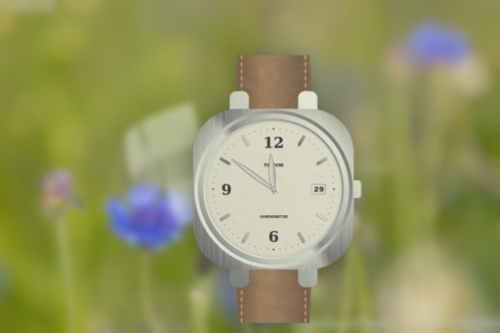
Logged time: 11:51
